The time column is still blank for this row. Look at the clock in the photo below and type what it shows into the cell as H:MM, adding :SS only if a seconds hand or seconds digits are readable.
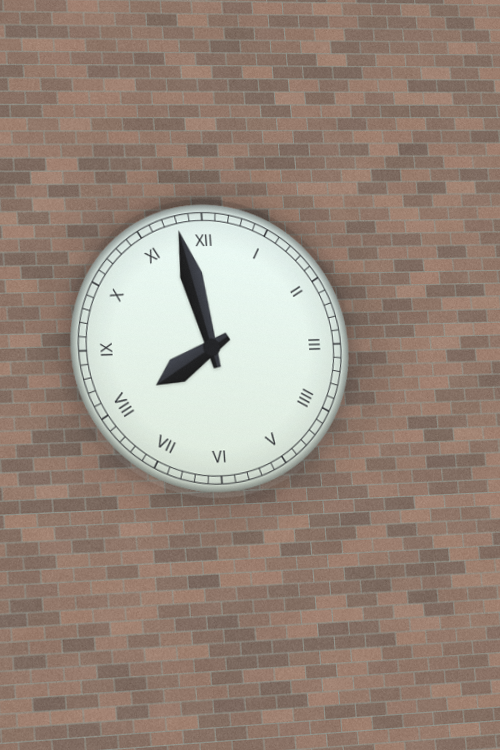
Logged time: 7:58
